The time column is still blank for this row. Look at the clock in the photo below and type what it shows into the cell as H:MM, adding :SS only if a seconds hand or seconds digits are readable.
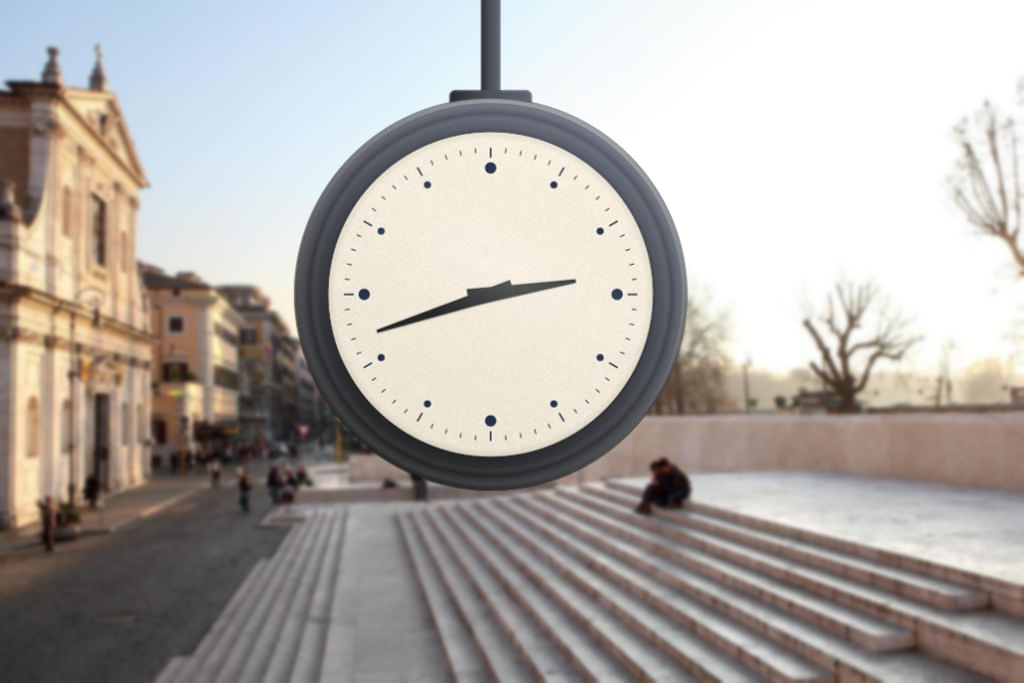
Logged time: 2:42
